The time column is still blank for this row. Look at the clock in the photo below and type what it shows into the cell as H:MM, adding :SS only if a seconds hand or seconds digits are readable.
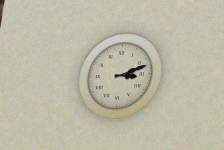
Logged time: 3:12
